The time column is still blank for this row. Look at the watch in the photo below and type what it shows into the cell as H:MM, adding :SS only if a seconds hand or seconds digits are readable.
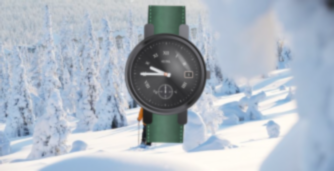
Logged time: 9:45
